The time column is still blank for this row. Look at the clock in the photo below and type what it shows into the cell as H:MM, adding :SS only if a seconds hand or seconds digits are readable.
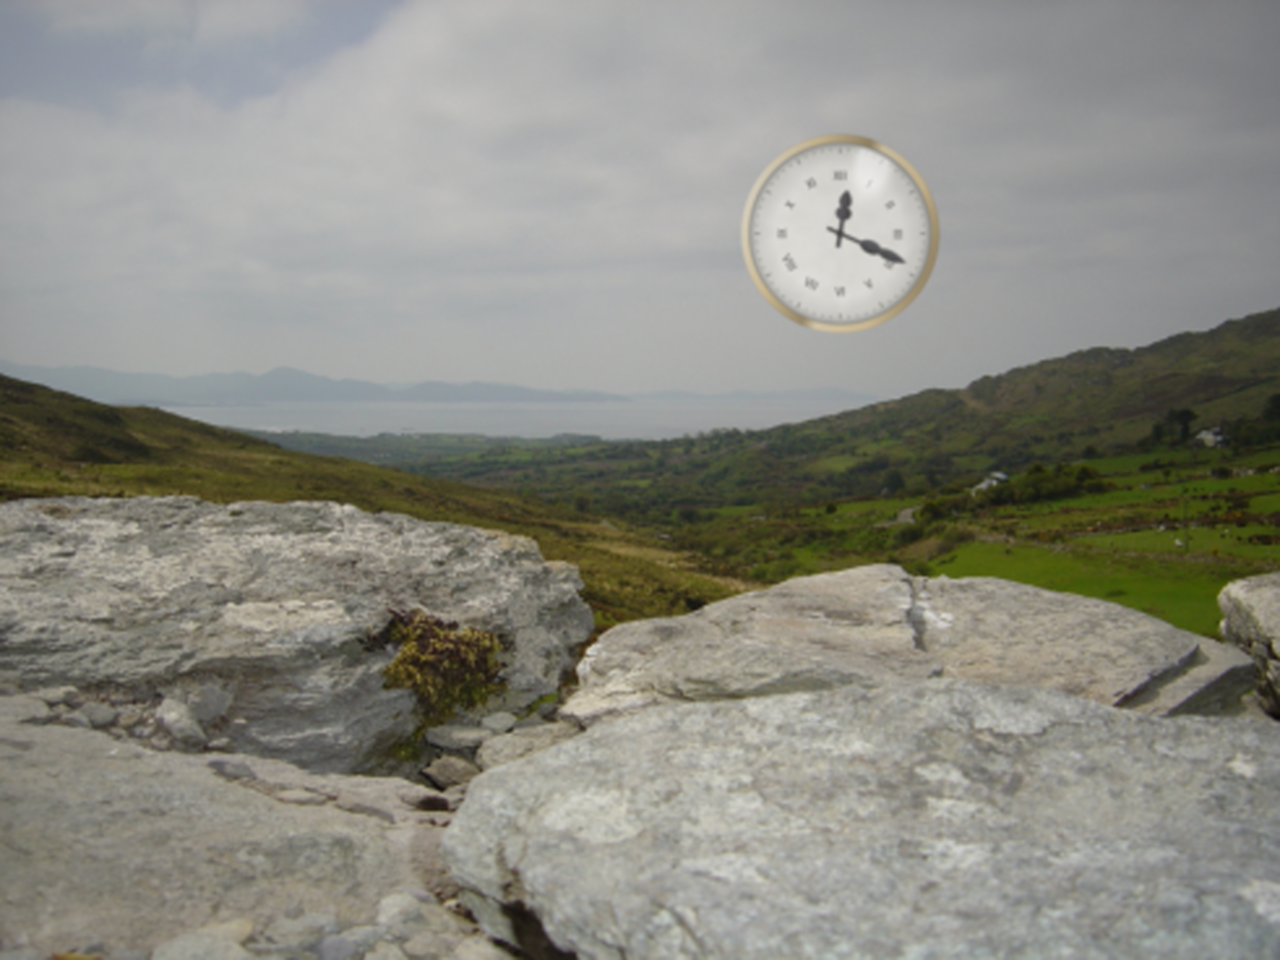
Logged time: 12:19
